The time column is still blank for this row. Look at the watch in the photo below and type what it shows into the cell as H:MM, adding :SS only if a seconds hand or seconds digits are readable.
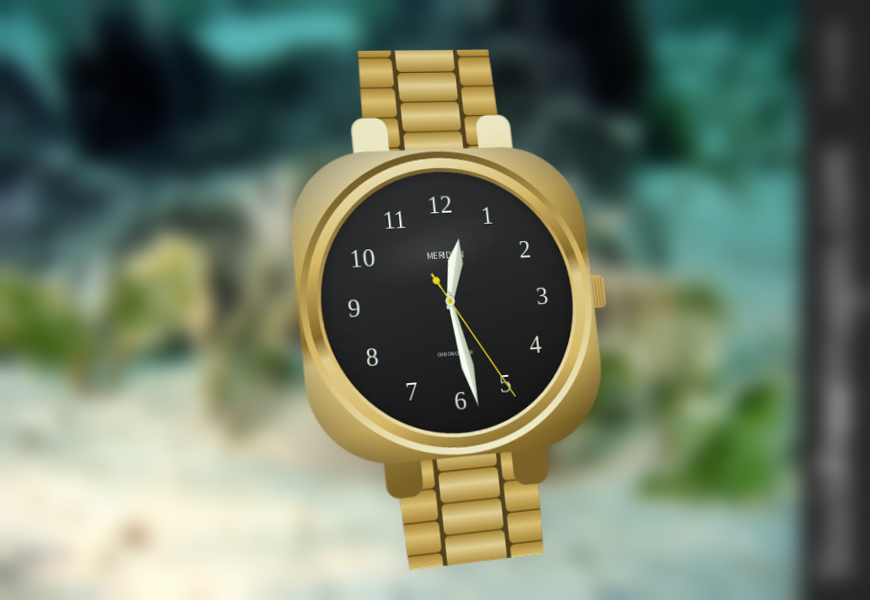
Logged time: 12:28:25
